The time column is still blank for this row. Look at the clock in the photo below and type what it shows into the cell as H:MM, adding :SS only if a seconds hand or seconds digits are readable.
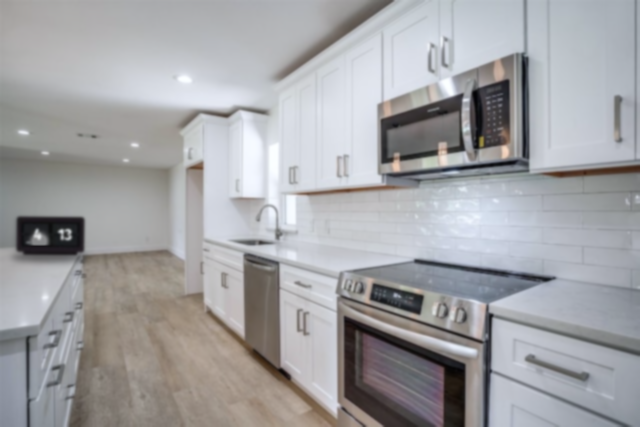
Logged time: 4:13
